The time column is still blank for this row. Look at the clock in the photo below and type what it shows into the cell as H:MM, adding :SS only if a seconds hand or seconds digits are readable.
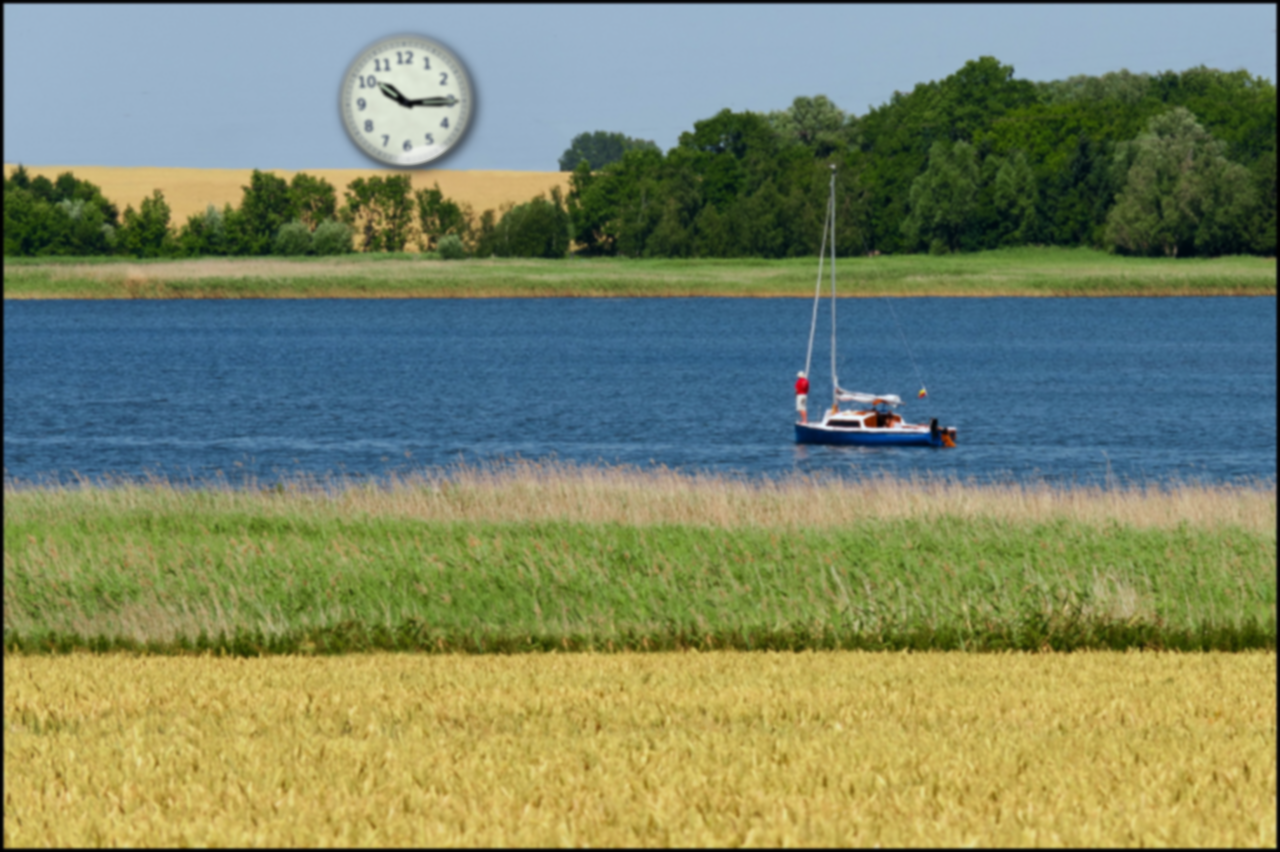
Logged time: 10:15
